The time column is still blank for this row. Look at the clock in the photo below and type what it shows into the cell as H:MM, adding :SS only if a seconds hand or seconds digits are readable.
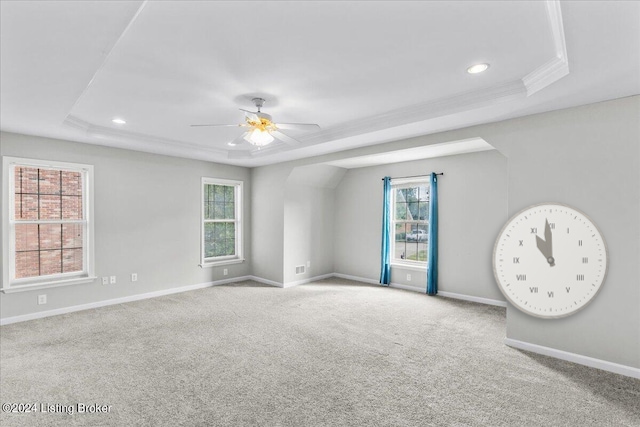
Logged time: 10:59
